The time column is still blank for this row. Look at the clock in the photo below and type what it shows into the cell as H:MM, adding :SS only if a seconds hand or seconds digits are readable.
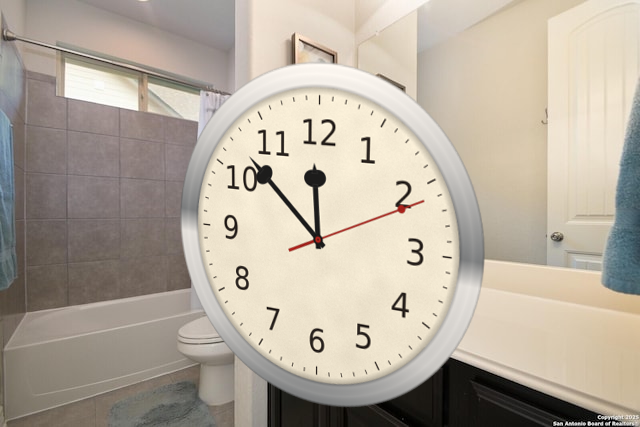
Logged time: 11:52:11
